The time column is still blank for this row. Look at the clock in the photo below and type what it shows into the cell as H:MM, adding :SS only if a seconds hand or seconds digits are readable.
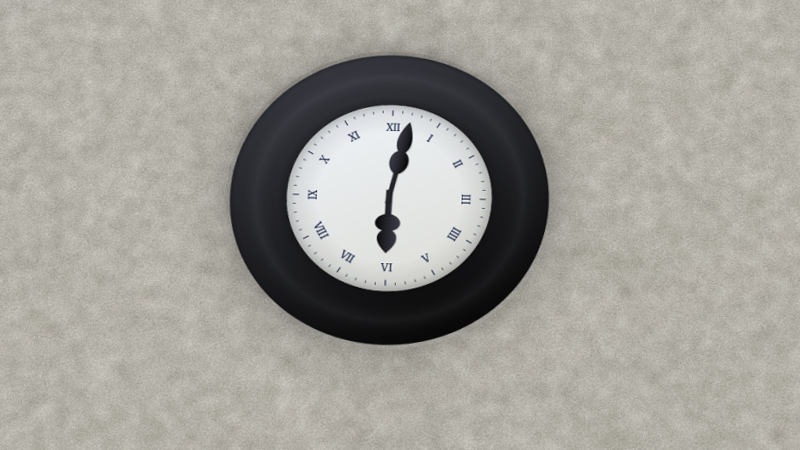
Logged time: 6:02
